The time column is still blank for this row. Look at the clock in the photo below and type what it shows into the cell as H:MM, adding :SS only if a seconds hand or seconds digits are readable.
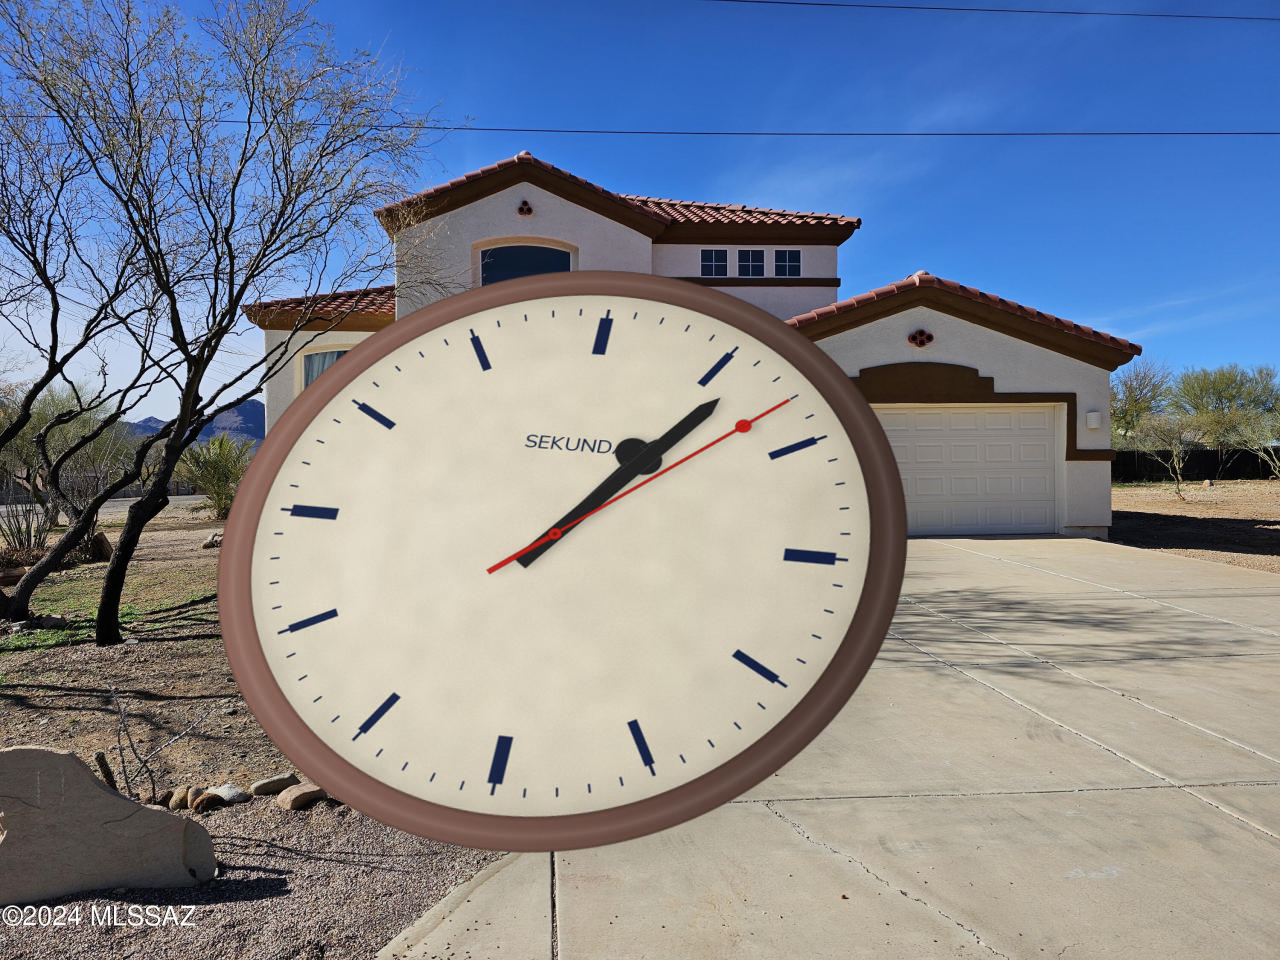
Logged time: 1:06:08
